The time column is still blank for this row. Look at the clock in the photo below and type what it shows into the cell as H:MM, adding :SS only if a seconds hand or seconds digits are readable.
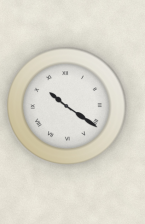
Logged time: 10:21
